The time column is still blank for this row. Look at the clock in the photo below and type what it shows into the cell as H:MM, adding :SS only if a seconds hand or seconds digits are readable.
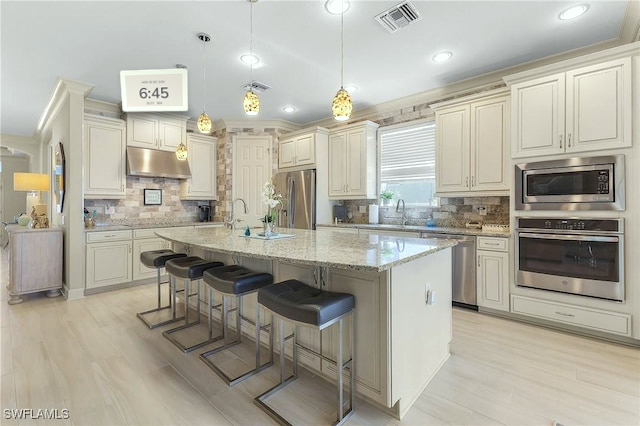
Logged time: 6:45
